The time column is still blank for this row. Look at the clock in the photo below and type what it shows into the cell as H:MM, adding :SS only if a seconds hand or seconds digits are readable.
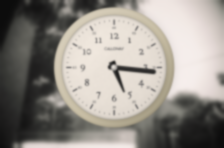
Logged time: 5:16
